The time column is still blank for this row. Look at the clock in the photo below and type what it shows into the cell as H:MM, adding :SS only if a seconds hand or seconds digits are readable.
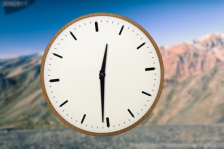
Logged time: 12:31
